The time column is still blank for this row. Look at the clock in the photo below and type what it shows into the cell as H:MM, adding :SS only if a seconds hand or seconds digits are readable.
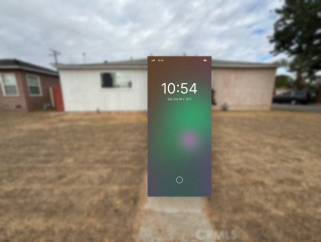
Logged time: 10:54
